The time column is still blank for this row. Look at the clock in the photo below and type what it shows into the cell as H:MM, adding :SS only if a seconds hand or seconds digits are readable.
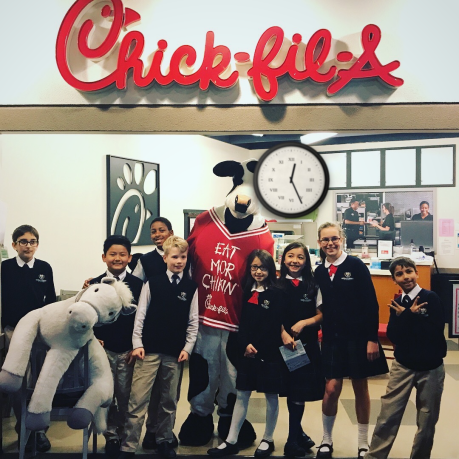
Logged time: 12:26
